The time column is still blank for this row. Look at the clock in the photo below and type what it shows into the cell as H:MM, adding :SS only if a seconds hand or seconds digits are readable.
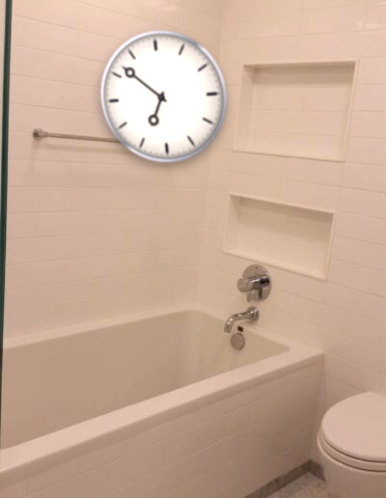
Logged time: 6:52
